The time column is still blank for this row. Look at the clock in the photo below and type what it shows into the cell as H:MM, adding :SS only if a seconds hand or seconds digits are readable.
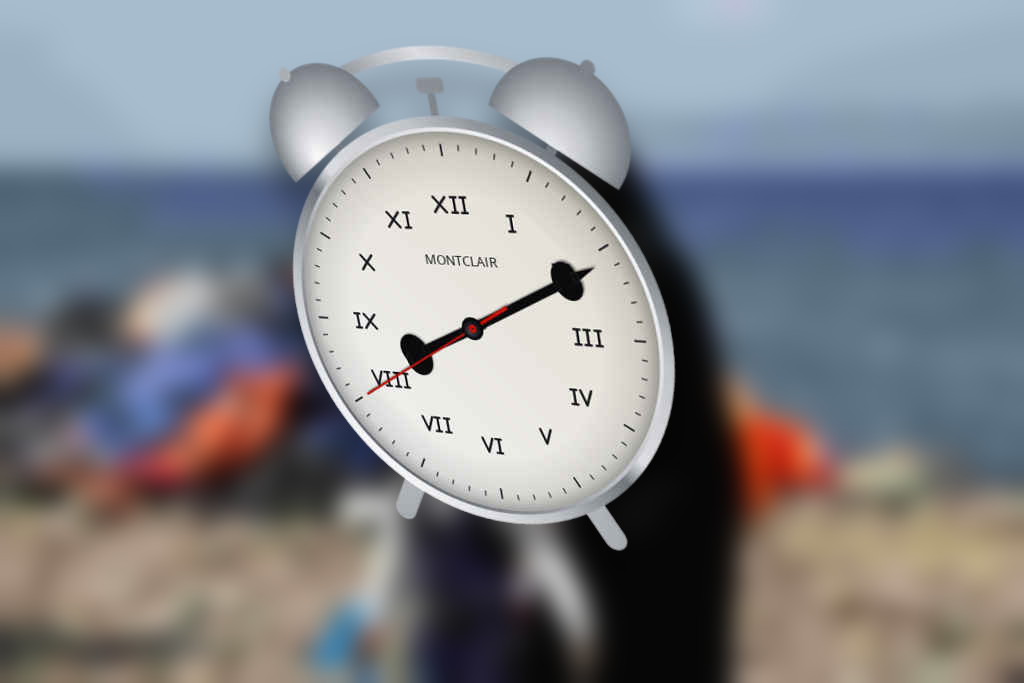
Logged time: 8:10:40
